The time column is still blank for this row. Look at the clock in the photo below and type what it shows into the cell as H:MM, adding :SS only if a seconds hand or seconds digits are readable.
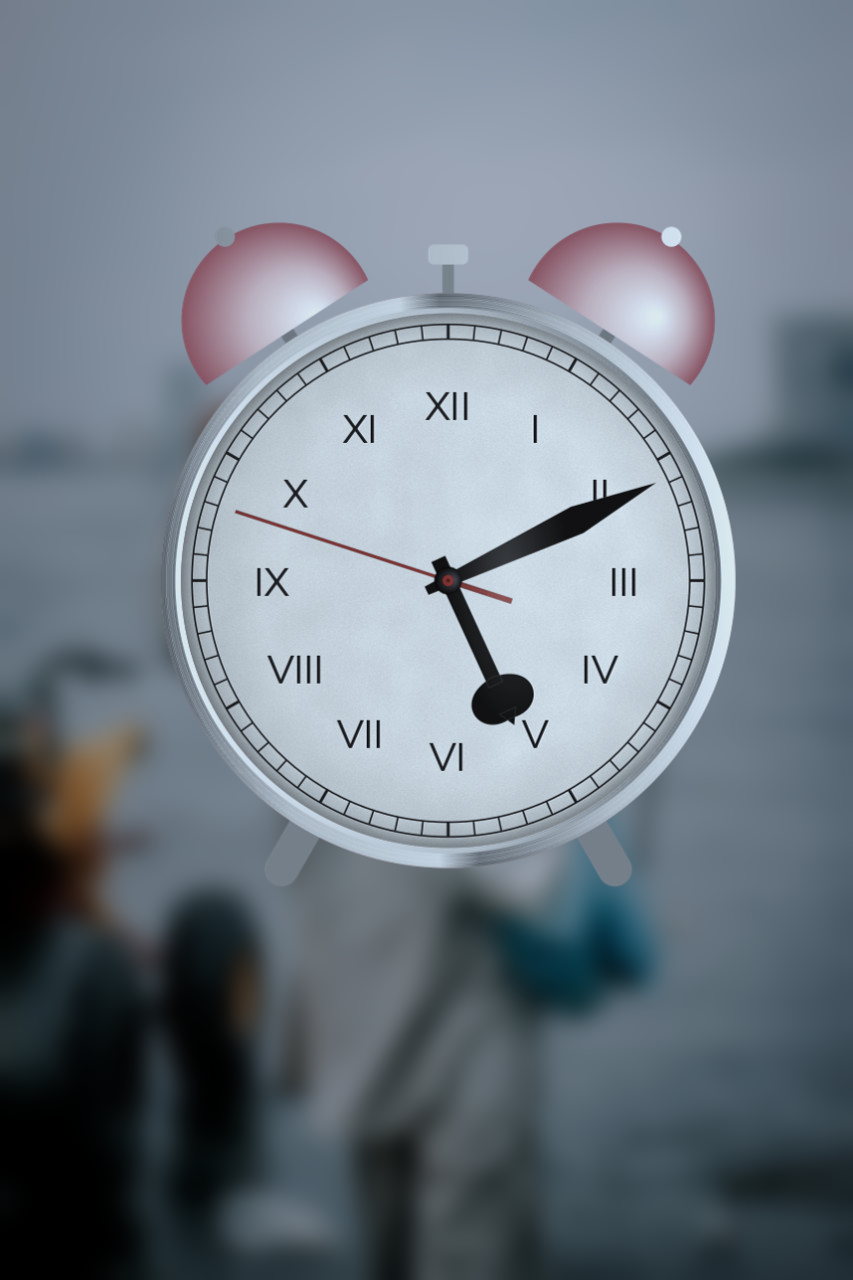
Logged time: 5:10:48
